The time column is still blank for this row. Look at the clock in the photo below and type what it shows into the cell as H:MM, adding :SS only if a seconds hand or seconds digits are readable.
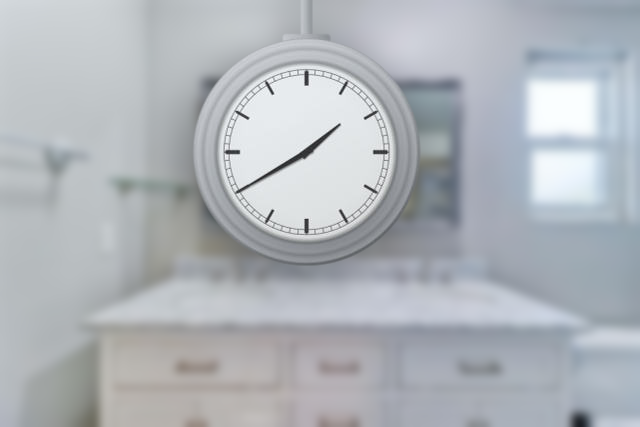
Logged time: 1:40
